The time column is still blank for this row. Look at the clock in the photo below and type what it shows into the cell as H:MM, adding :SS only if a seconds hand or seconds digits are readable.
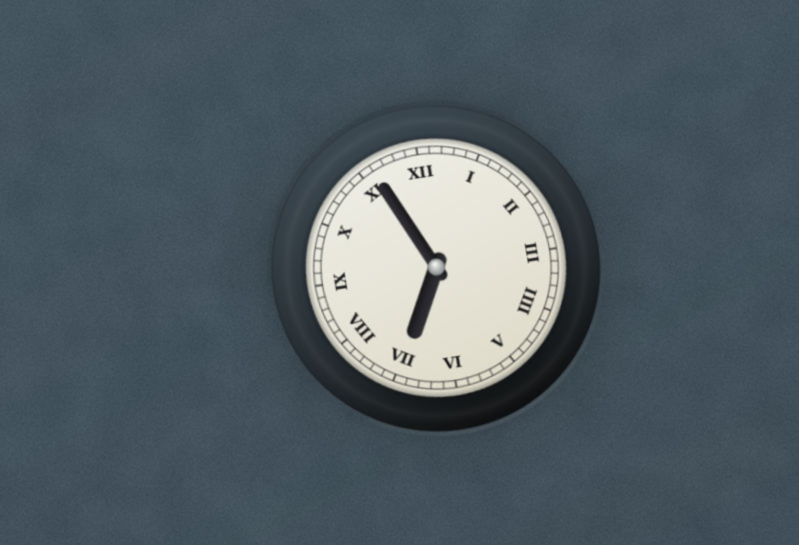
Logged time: 6:56
